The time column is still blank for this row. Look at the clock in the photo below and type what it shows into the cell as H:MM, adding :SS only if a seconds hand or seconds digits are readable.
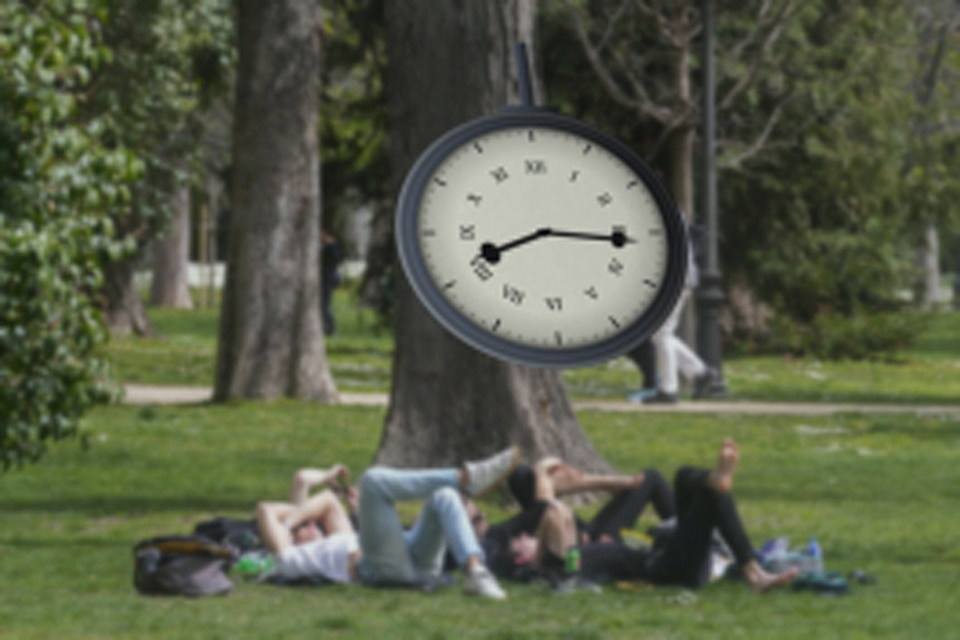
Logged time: 8:16
